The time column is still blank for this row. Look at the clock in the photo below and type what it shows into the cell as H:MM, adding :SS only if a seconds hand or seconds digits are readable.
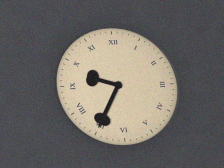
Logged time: 9:35
